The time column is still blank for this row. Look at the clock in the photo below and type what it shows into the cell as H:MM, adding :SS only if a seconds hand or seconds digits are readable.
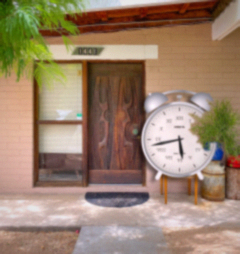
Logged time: 5:43
